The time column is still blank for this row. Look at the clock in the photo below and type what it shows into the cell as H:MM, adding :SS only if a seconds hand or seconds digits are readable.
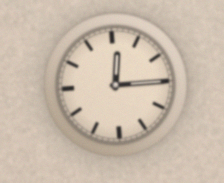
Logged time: 12:15
